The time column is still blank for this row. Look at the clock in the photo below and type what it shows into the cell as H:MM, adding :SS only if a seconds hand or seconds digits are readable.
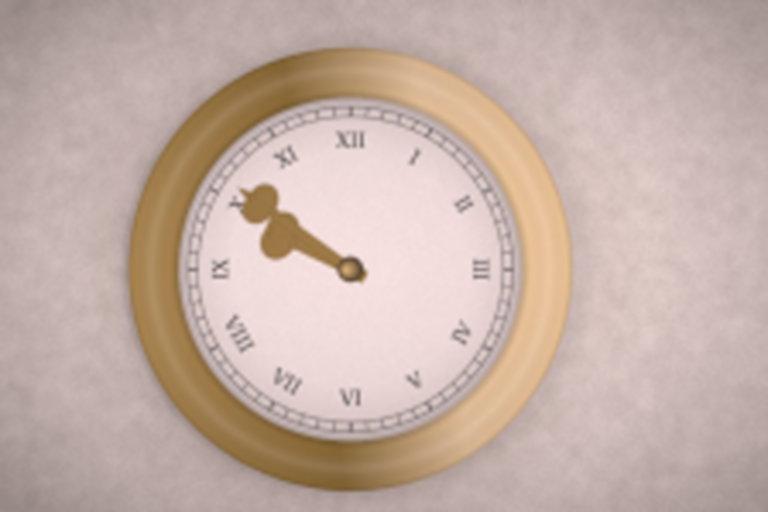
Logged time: 9:51
